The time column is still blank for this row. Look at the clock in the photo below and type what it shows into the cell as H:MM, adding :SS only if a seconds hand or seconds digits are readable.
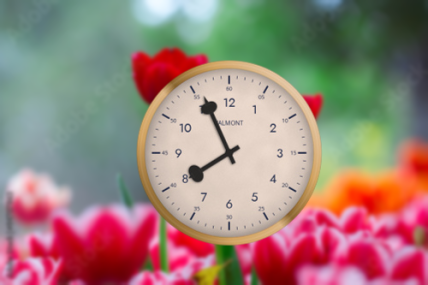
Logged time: 7:56
